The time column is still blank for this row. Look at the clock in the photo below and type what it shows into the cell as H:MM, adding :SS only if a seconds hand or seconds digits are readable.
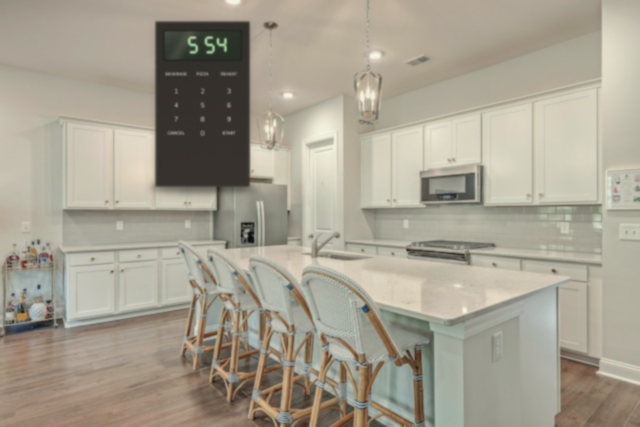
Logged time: 5:54
